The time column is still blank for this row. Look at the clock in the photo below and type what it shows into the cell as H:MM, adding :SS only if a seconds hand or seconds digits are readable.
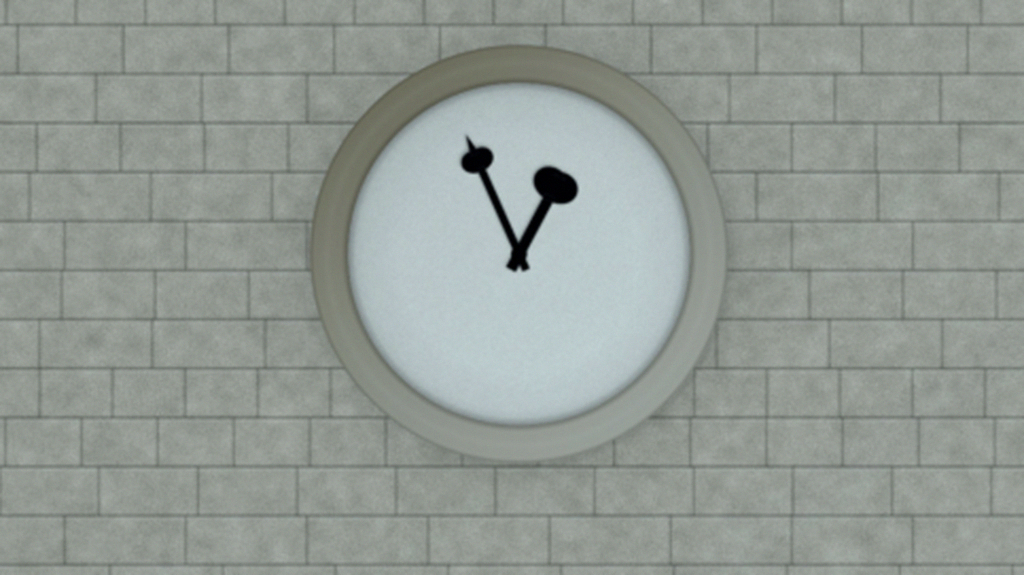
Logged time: 12:56
